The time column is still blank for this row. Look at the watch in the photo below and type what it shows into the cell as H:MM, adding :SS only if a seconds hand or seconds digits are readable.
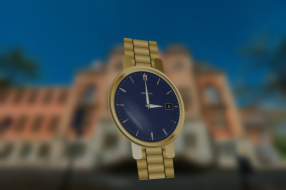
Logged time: 3:00
